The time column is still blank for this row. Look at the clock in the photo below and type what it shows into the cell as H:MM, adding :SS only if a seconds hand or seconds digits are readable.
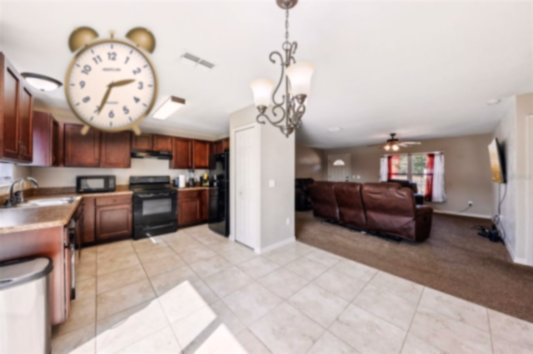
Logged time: 2:34
